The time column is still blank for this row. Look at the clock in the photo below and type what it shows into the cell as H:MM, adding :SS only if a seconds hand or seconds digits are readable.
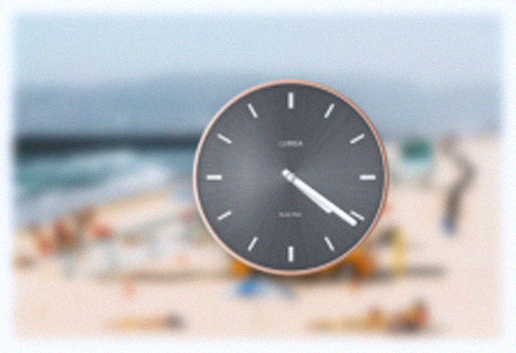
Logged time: 4:21
